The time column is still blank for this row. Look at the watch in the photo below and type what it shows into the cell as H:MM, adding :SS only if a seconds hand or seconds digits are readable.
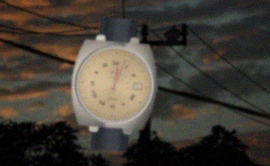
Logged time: 12:03
